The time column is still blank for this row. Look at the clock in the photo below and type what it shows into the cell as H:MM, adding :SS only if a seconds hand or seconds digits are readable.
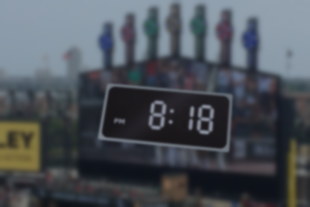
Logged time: 8:18
